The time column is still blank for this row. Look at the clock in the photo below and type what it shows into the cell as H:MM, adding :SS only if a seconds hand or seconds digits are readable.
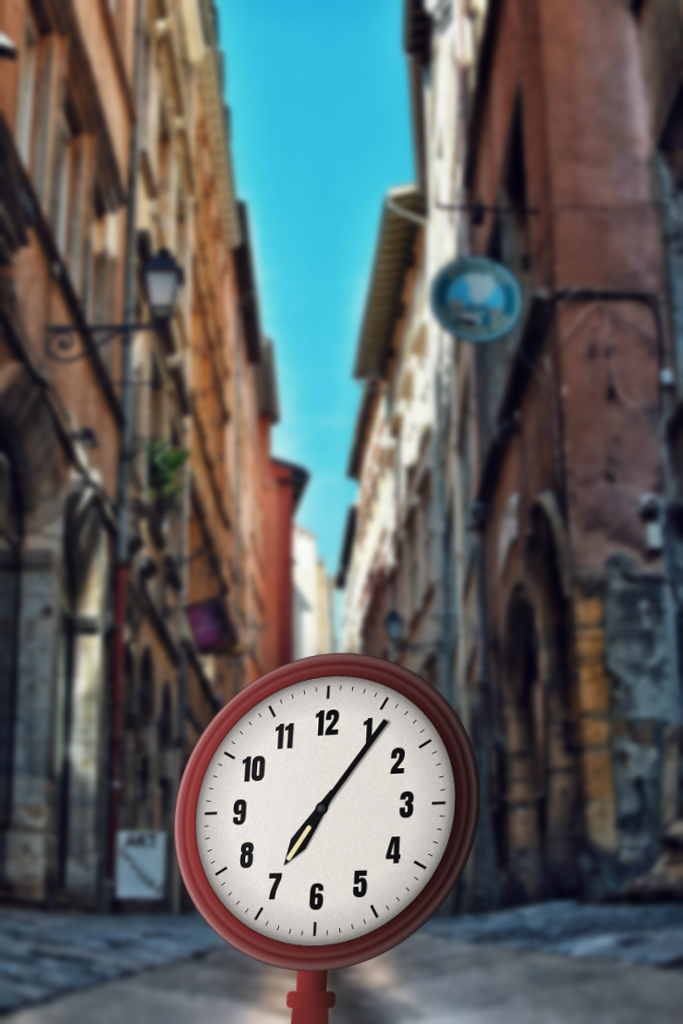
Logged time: 7:06
